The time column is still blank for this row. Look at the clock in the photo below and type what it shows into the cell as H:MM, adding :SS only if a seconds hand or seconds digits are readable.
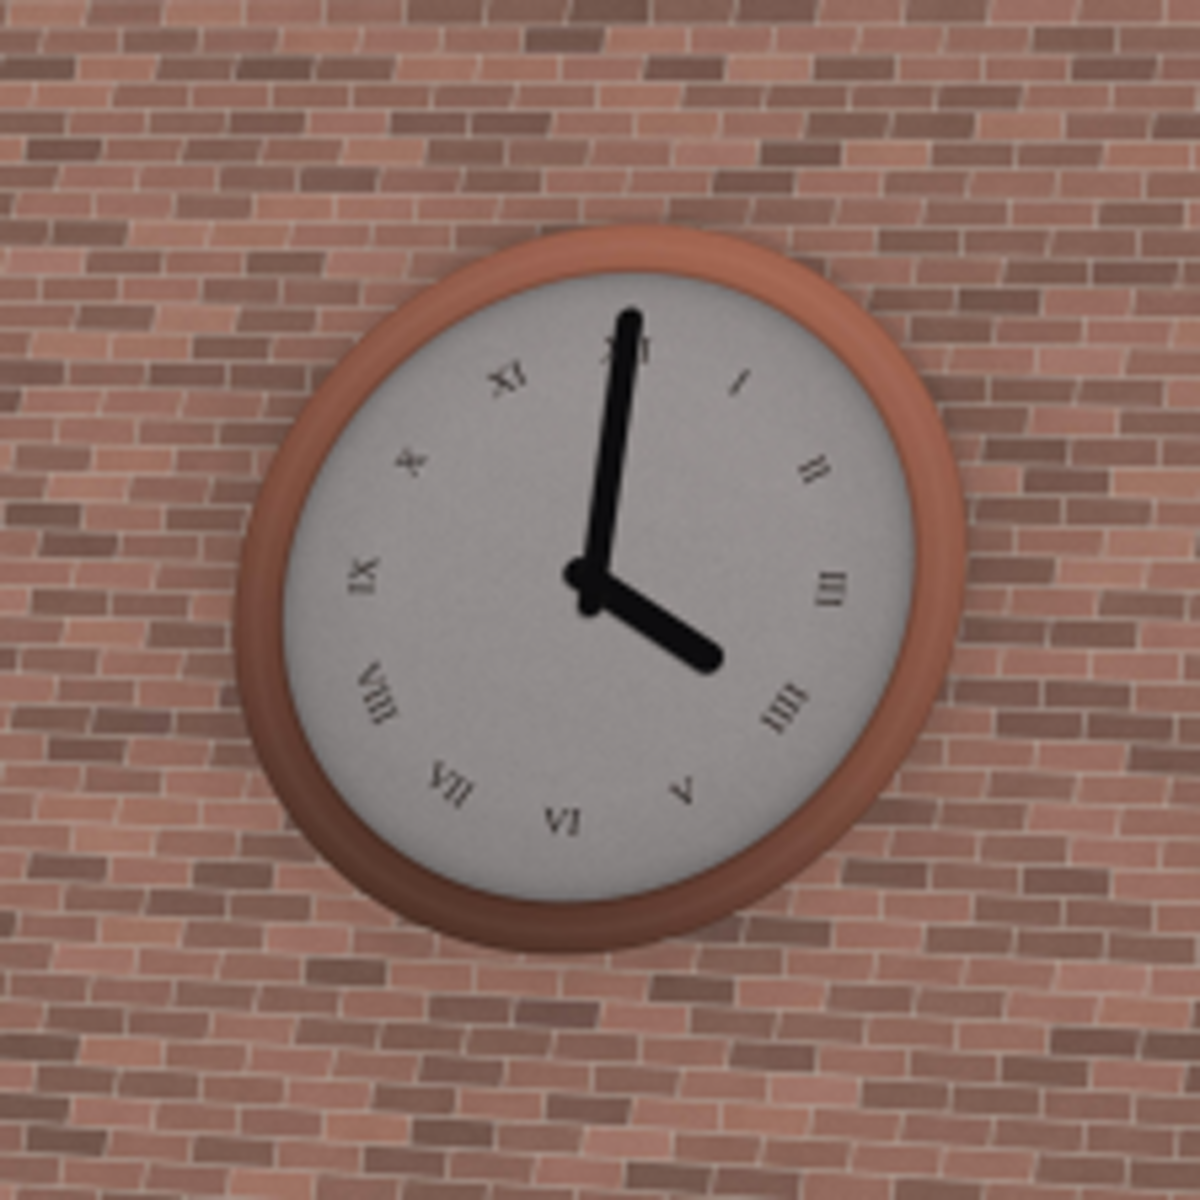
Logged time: 4:00
